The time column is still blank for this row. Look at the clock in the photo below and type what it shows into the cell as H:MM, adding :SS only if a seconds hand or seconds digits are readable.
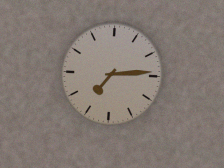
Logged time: 7:14
